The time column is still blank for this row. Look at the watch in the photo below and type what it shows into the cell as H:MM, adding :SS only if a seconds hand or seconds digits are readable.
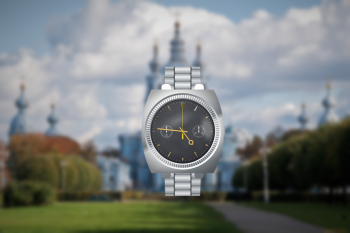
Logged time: 4:46
